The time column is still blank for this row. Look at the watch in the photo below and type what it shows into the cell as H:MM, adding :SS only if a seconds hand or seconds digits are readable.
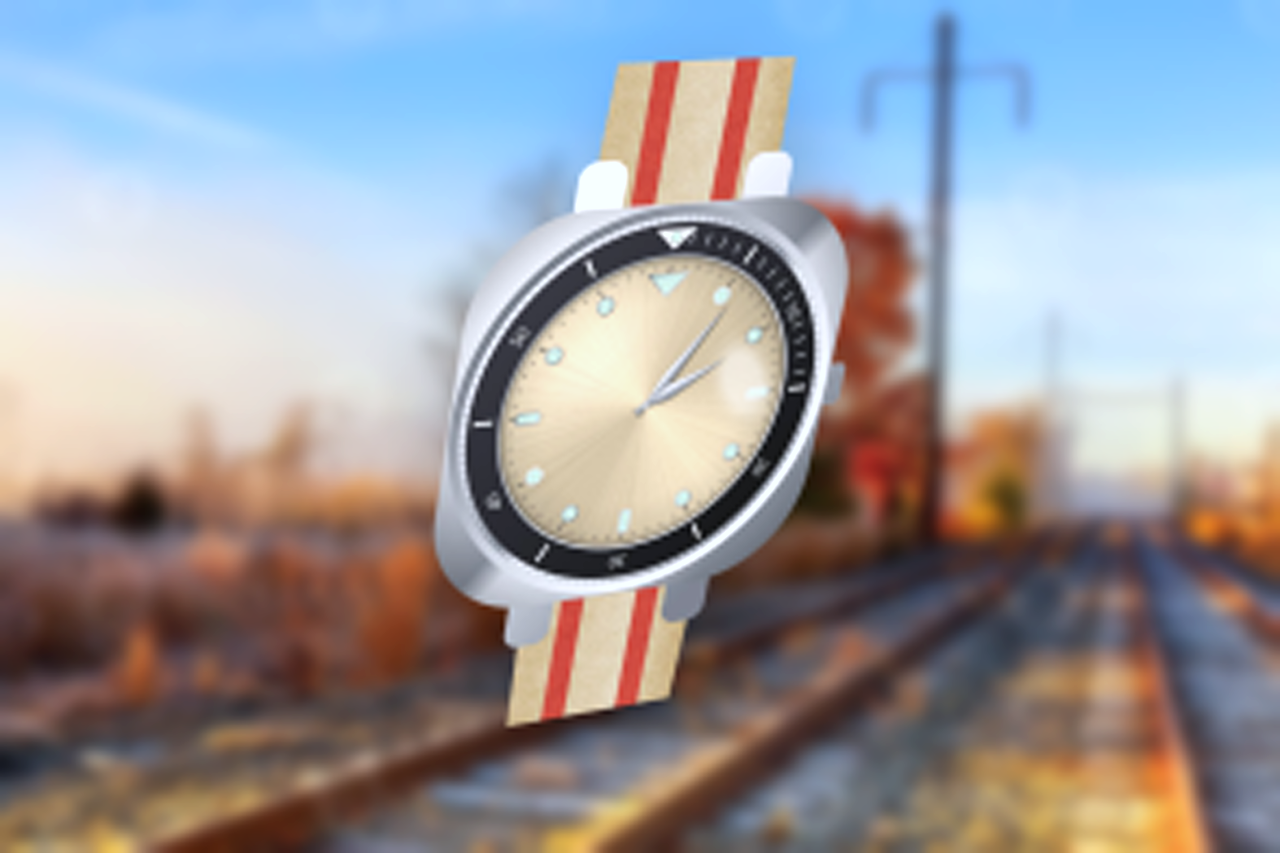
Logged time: 2:06
